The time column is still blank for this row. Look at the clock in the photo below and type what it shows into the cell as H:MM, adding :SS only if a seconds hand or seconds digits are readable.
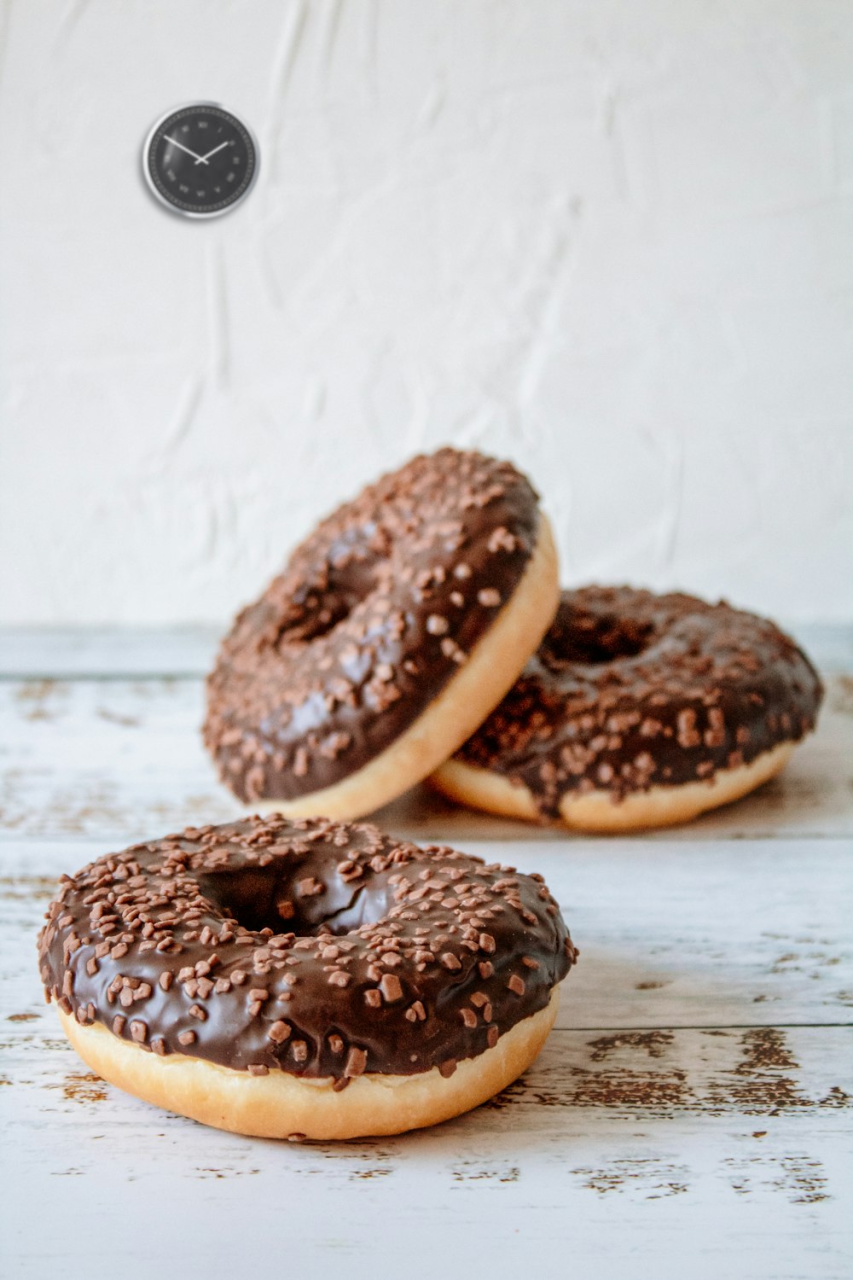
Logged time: 1:50
